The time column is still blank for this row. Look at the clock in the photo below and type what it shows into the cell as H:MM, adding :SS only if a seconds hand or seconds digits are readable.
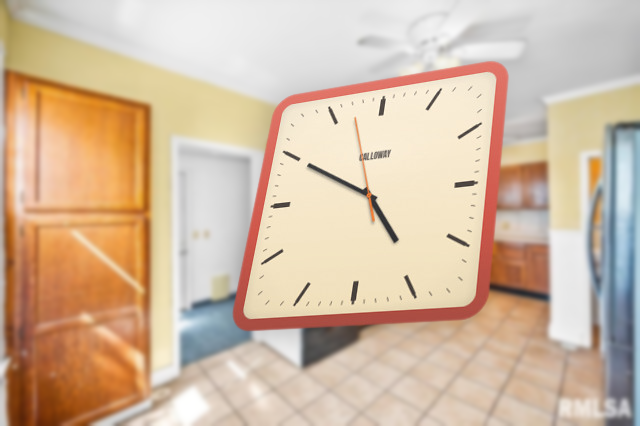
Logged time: 4:49:57
